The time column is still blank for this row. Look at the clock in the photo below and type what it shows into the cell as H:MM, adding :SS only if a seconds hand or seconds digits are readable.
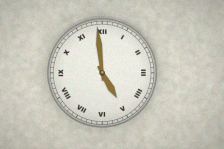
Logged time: 4:59
